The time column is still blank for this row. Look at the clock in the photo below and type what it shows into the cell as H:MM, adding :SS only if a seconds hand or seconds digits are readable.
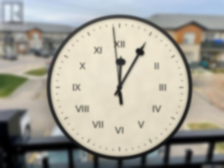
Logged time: 12:04:59
